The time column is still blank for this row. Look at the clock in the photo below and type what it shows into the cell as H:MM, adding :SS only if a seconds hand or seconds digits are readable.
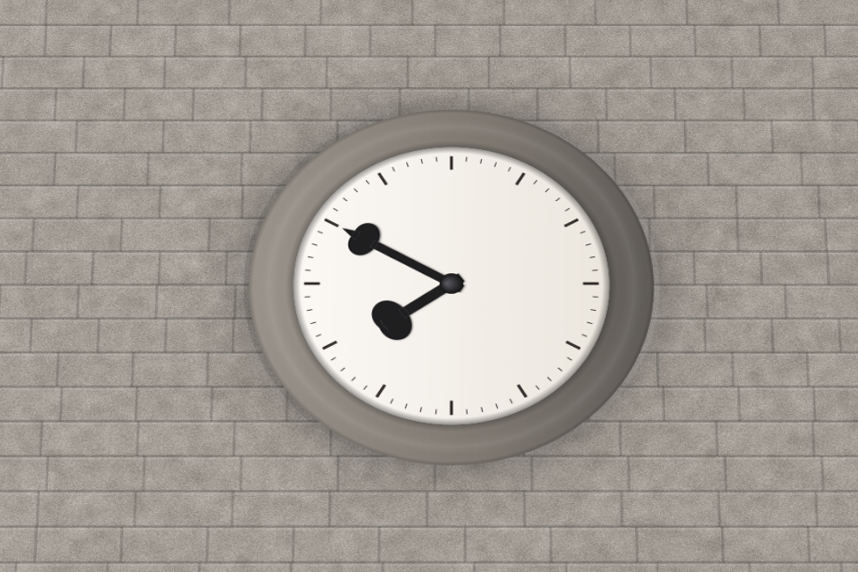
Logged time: 7:50
